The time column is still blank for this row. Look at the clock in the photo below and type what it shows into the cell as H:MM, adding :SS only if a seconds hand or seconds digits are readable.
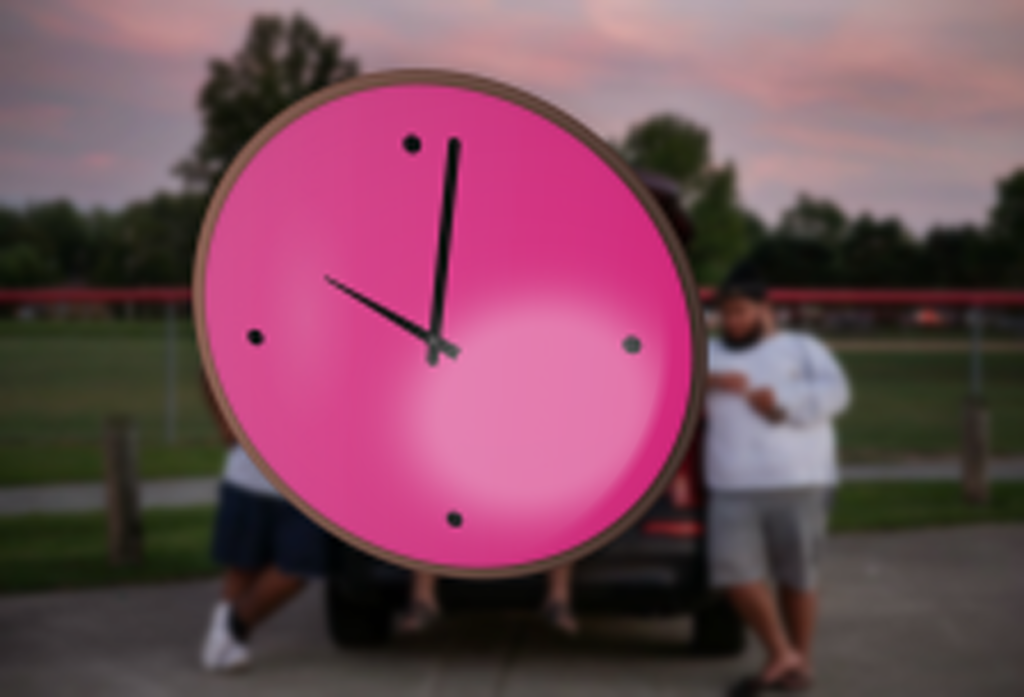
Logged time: 10:02
